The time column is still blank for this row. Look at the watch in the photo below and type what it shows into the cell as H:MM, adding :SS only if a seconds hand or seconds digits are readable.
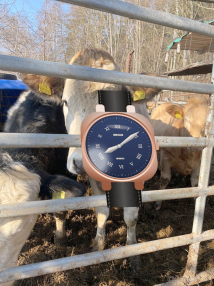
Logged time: 8:09
